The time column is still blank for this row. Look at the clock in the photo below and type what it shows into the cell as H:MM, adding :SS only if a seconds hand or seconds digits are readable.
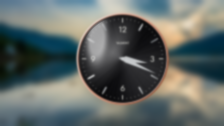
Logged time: 3:19
